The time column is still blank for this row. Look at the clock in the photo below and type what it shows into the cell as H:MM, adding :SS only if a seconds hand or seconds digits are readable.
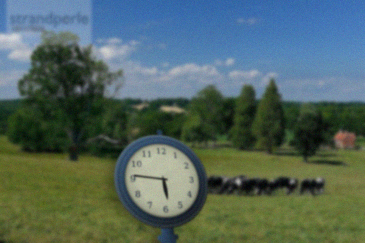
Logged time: 5:46
